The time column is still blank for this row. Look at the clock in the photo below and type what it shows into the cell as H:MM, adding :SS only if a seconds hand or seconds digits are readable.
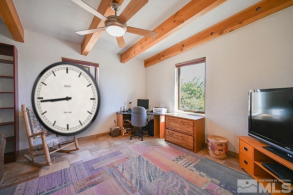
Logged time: 8:44
